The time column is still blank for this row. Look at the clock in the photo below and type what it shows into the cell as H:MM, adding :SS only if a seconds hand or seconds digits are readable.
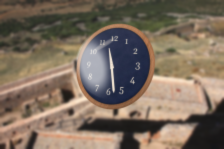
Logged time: 11:28
